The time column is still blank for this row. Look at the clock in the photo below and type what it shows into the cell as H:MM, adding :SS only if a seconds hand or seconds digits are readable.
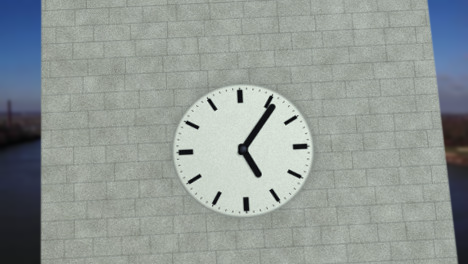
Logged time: 5:06
